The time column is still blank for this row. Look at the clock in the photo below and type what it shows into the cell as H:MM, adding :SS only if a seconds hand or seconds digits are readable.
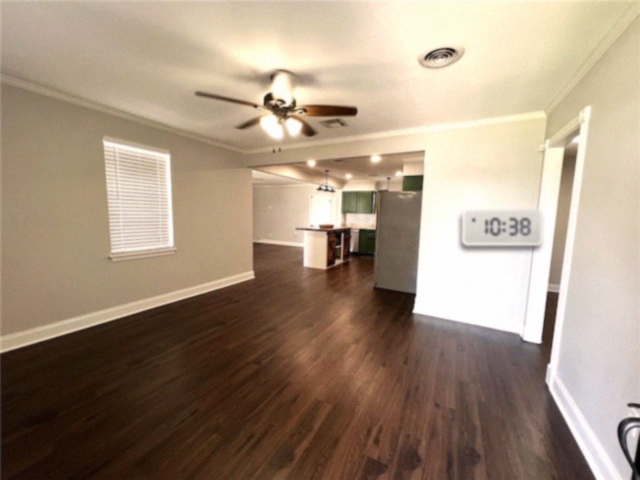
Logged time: 10:38
